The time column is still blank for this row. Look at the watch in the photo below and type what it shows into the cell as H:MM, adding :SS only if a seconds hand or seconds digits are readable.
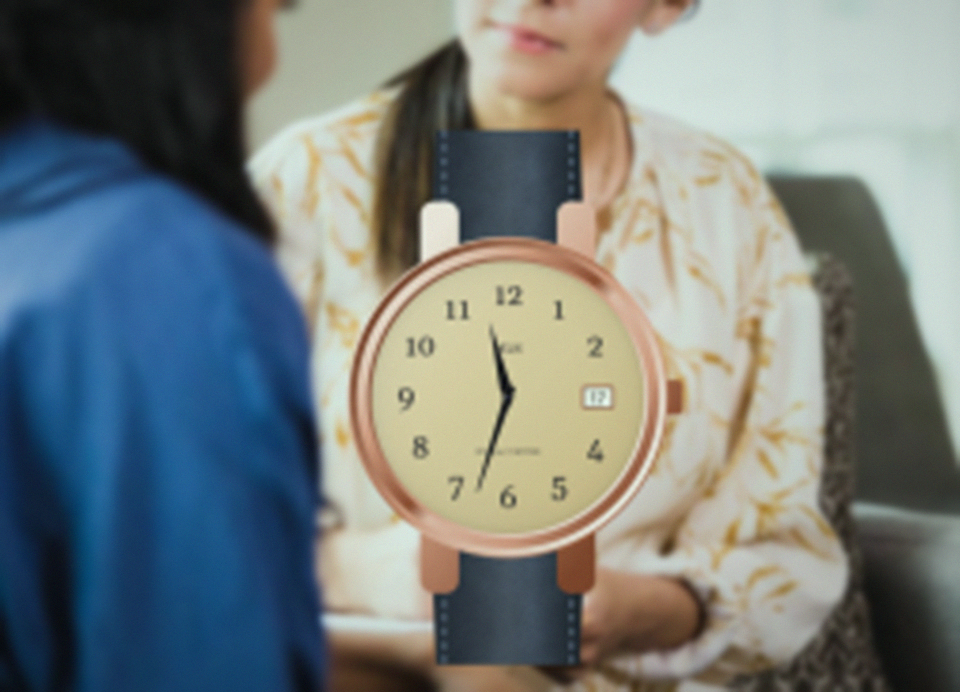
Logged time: 11:33
